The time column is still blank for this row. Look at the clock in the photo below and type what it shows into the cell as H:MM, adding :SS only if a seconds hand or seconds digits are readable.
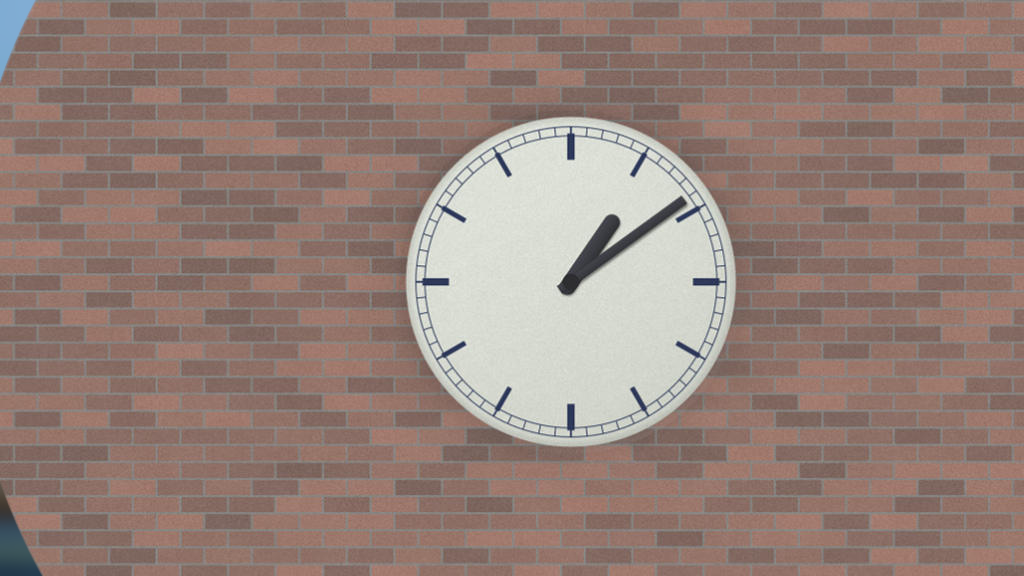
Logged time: 1:09
